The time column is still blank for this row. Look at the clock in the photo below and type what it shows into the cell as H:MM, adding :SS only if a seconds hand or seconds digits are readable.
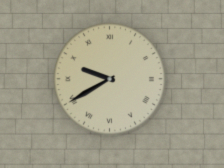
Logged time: 9:40
